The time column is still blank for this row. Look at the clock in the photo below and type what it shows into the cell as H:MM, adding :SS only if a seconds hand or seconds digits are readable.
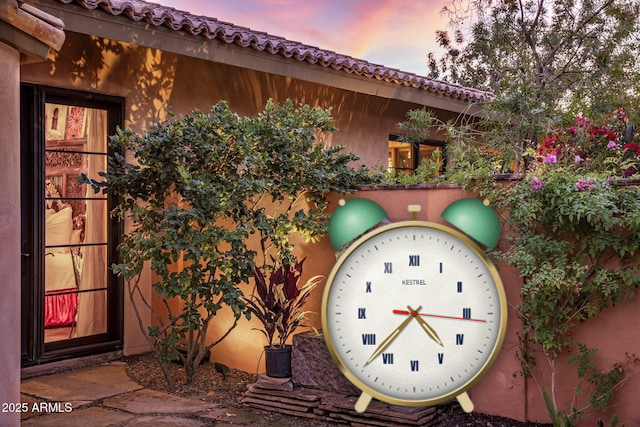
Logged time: 4:37:16
